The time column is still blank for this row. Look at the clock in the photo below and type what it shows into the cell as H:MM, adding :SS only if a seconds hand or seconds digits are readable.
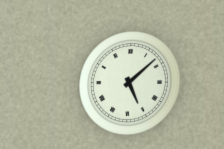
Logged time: 5:08
